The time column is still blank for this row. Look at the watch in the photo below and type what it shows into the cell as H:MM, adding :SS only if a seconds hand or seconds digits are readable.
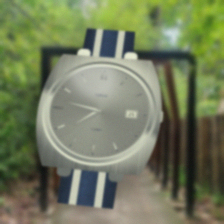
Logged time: 7:47
